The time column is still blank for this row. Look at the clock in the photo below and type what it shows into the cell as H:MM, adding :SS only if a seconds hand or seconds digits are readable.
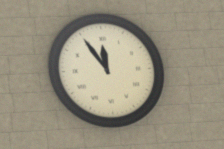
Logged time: 11:55
